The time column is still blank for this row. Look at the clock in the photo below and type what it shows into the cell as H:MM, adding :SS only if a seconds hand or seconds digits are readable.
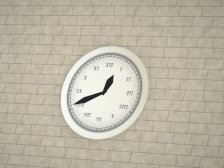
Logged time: 12:41
